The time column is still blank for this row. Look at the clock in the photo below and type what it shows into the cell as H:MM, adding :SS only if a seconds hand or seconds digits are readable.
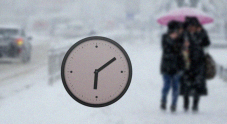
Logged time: 6:09
